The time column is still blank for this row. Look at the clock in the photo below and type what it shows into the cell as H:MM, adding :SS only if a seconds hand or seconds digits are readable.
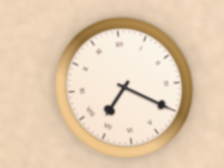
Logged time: 7:20
